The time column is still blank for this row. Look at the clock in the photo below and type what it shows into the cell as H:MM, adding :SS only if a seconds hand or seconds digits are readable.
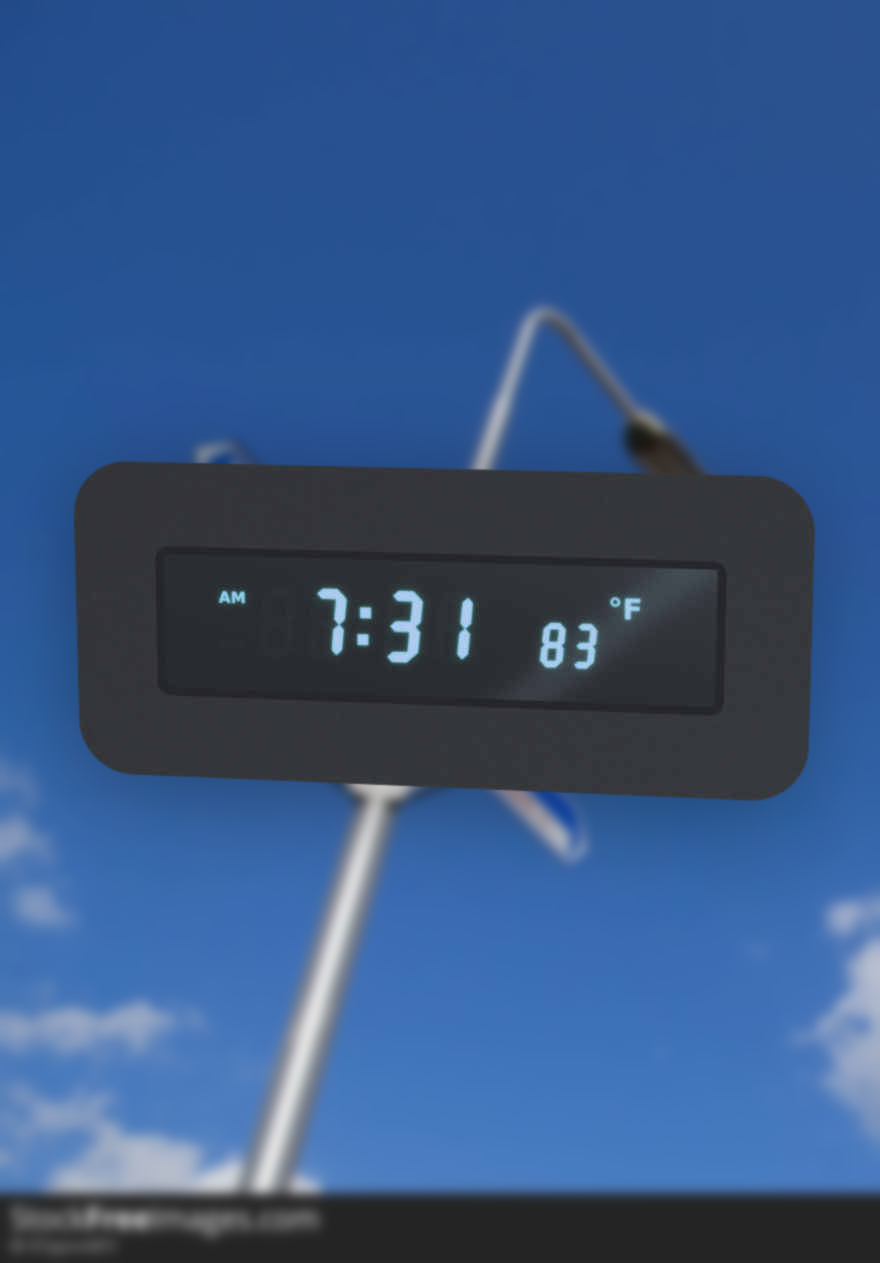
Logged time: 7:31
